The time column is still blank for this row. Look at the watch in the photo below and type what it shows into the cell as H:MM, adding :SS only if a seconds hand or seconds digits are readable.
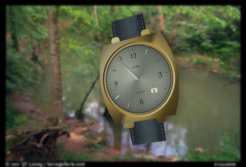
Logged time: 10:54
